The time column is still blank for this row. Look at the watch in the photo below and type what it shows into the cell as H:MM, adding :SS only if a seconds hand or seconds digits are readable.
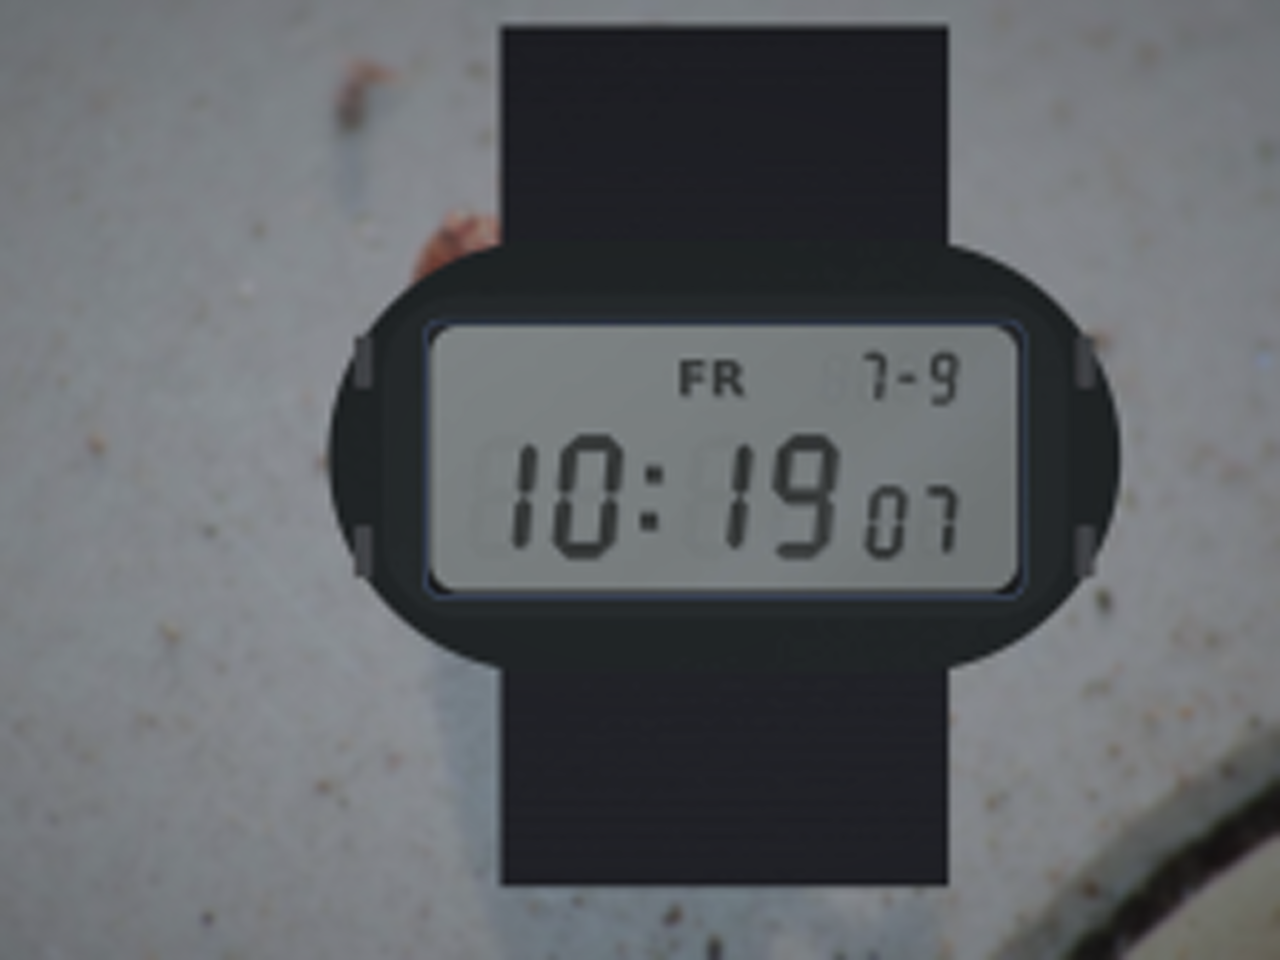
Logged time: 10:19:07
